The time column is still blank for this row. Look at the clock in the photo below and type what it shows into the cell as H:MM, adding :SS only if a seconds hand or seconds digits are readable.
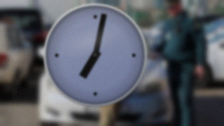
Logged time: 7:02
